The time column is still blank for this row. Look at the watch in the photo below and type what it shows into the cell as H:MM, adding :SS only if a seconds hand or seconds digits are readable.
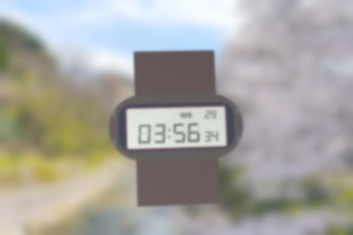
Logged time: 3:56
